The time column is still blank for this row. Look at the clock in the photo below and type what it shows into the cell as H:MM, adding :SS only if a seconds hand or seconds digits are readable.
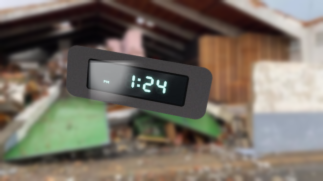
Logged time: 1:24
